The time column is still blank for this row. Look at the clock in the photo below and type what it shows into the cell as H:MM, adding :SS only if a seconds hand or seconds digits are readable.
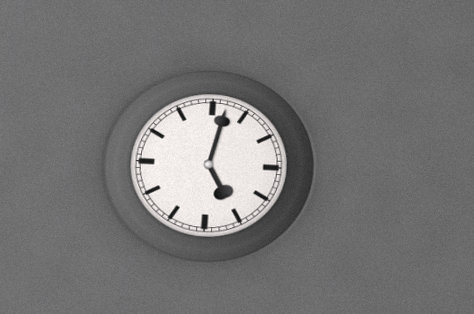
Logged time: 5:02
